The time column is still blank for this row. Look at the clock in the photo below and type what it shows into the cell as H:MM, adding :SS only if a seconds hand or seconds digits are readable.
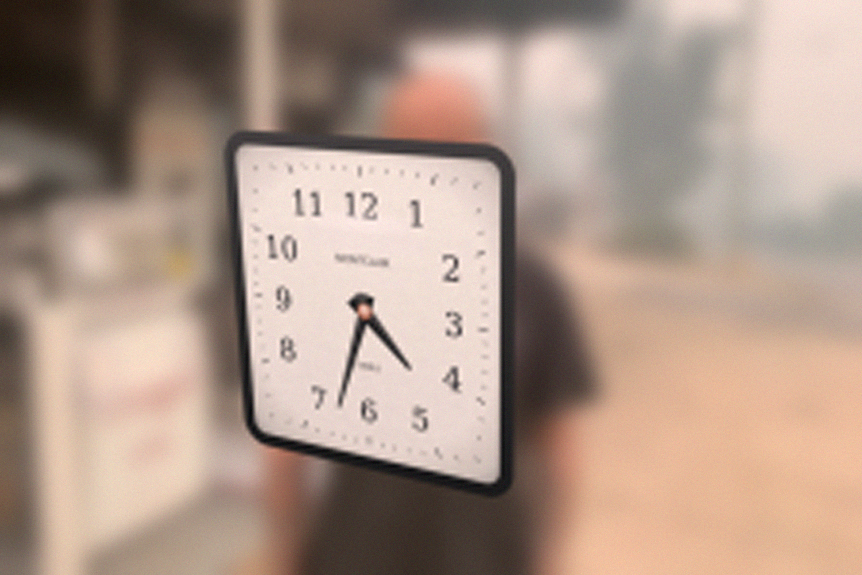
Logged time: 4:33
